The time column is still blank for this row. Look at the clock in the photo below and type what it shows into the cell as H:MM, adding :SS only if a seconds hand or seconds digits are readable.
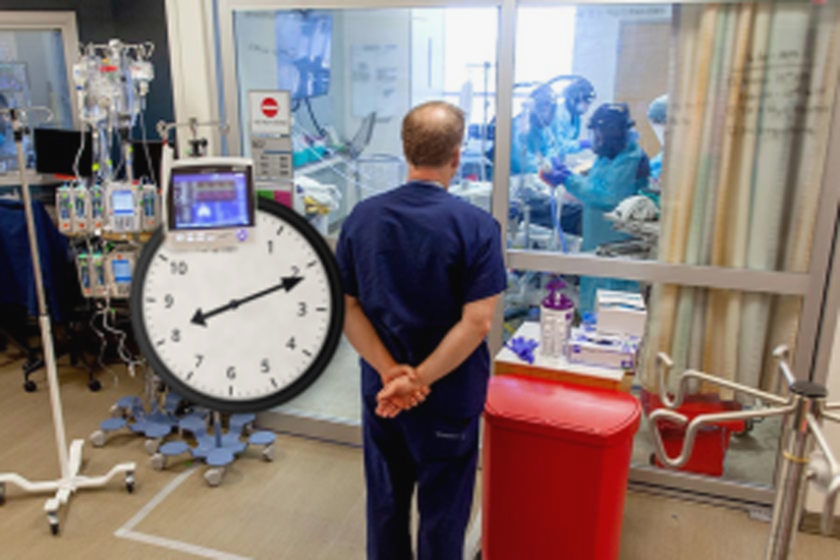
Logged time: 8:11
